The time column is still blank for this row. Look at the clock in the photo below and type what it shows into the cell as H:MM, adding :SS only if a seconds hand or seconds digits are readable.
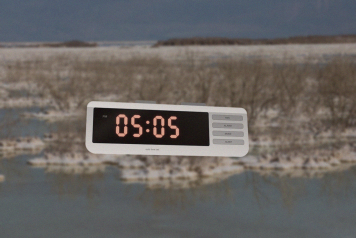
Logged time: 5:05
